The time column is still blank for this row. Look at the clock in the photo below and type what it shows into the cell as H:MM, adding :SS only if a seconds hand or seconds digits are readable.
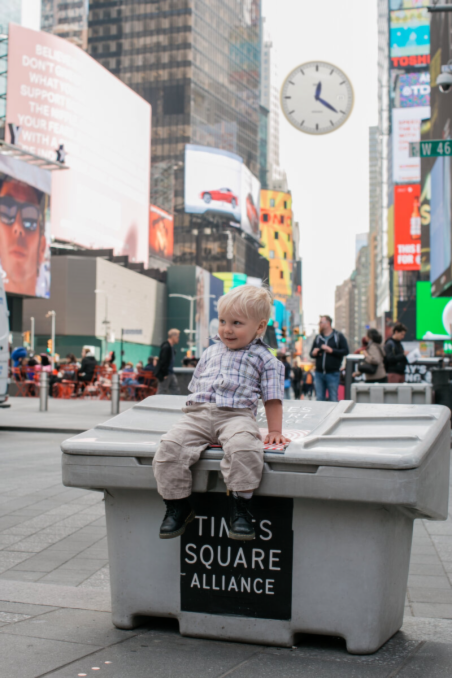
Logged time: 12:21
